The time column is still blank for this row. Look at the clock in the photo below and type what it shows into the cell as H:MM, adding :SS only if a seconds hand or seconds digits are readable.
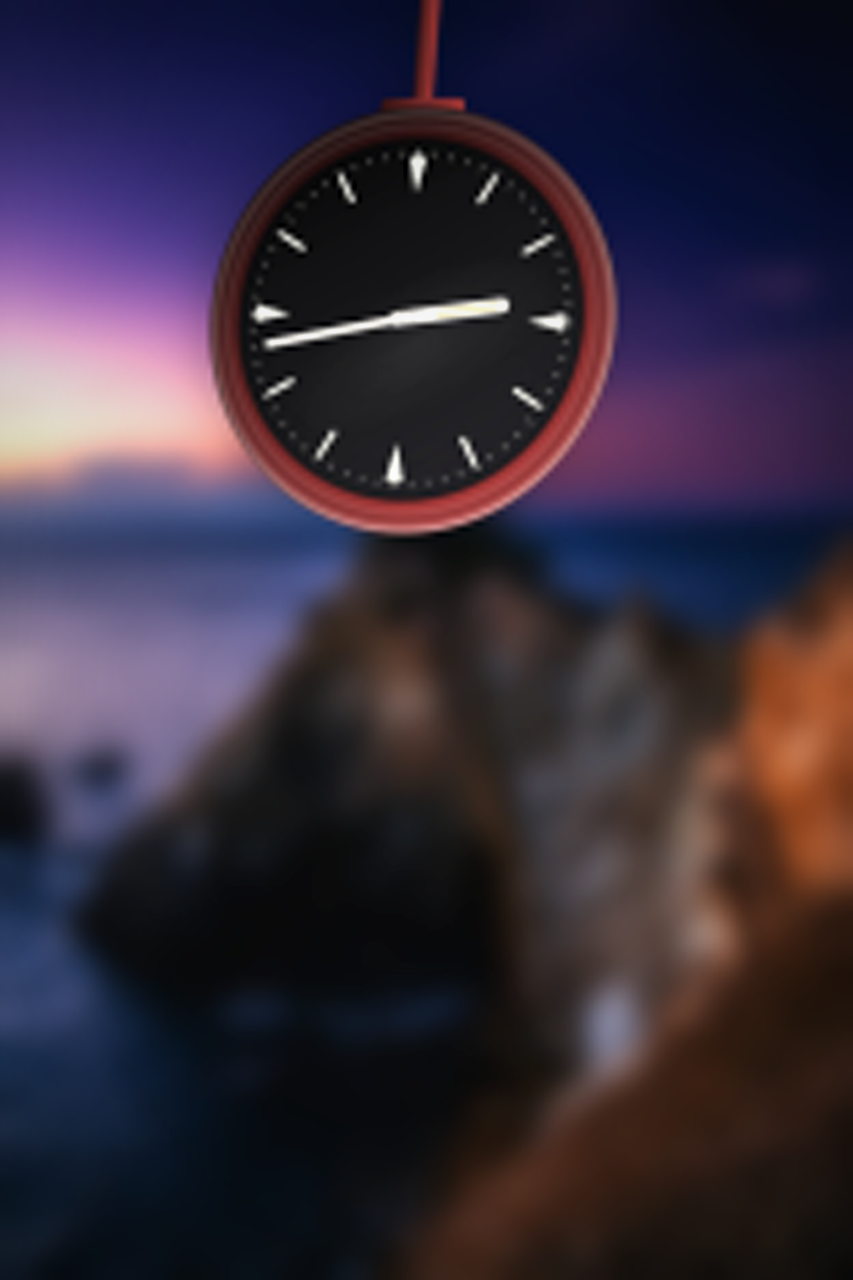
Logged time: 2:43
